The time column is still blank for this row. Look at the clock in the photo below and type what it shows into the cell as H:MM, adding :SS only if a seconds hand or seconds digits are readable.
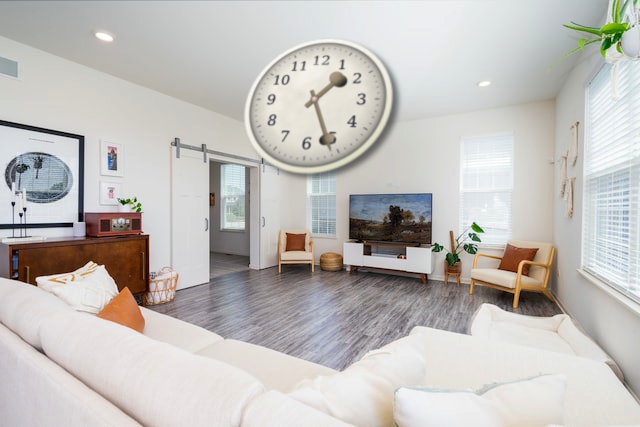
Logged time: 1:26
